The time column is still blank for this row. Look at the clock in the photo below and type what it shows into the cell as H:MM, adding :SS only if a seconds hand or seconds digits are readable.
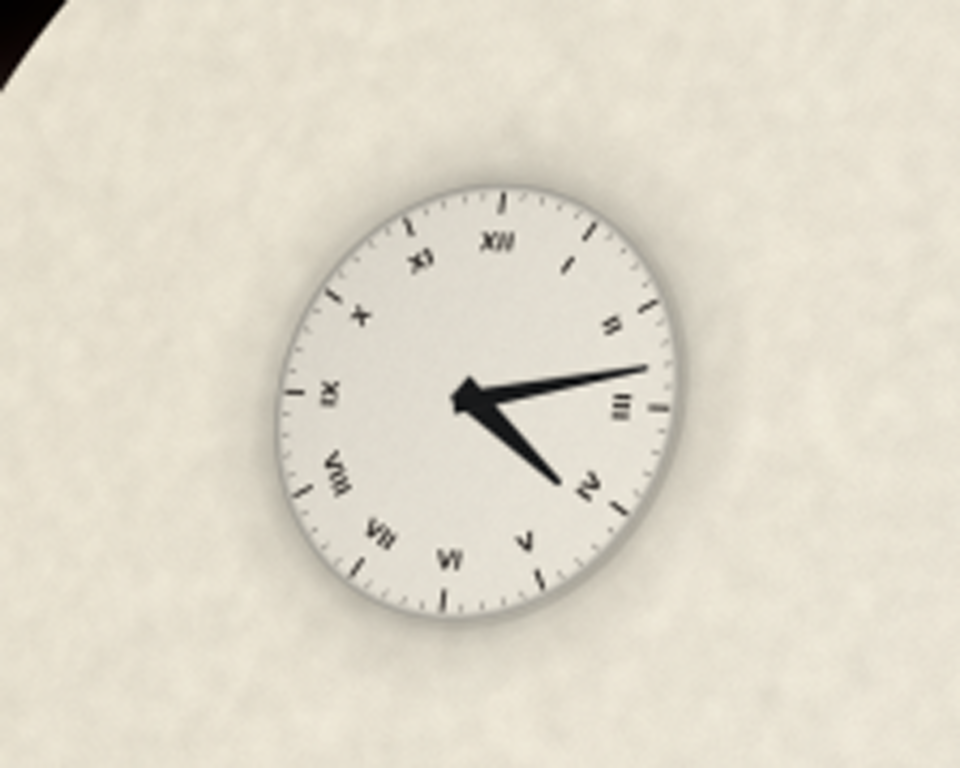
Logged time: 4:13
